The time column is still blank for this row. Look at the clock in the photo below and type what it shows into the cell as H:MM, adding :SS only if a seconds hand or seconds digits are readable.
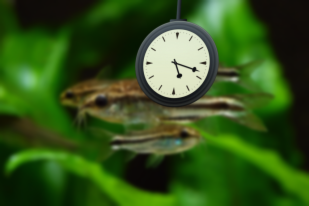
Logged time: 5:18
